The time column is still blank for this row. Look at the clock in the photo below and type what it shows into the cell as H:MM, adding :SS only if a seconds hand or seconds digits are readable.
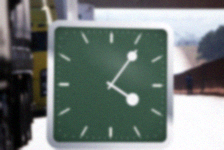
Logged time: 4:06
